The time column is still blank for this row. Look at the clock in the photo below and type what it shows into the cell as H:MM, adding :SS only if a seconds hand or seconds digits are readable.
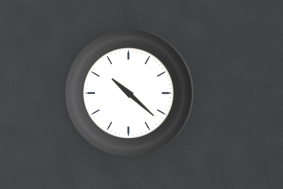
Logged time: 10:22
